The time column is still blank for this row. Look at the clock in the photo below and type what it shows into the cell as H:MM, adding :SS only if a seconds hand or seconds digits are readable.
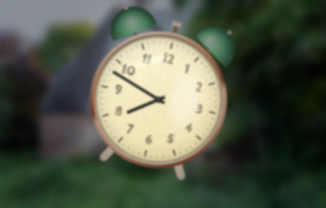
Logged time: 7:48
